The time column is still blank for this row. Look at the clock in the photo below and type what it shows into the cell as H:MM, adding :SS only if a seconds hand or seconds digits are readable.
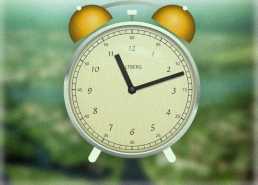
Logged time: 11:12
